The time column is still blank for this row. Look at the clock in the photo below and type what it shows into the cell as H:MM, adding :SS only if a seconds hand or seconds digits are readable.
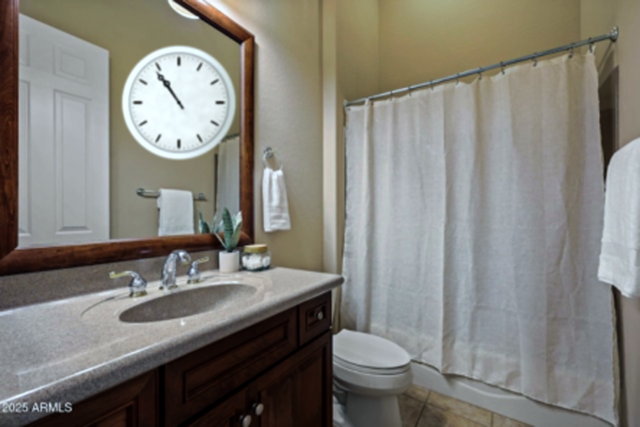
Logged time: 10:54
